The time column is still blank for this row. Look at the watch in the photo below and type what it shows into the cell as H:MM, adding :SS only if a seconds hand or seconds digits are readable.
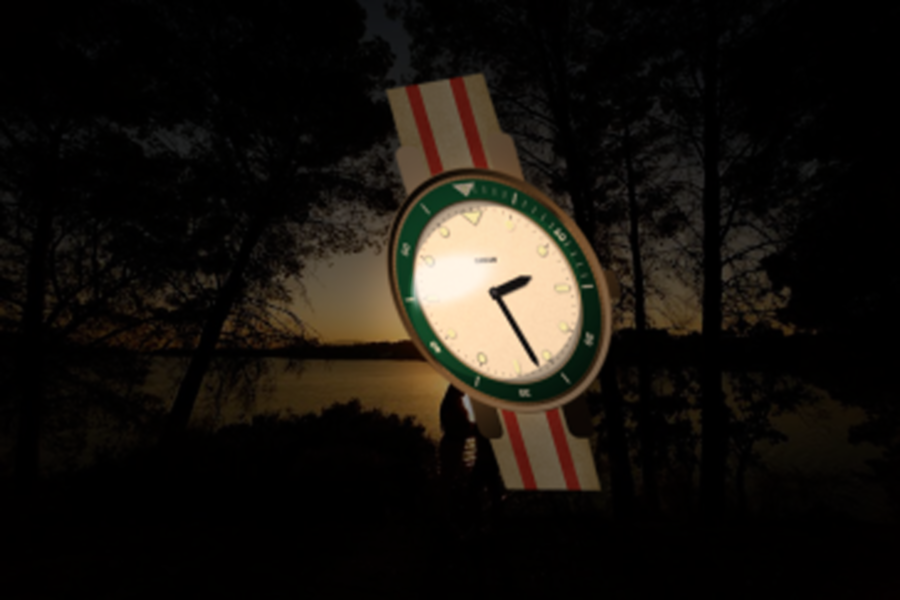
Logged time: 2:27
